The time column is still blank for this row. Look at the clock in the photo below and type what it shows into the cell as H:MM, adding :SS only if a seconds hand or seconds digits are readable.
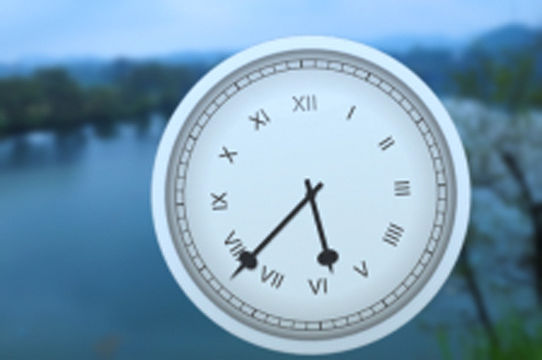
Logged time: 5:38
